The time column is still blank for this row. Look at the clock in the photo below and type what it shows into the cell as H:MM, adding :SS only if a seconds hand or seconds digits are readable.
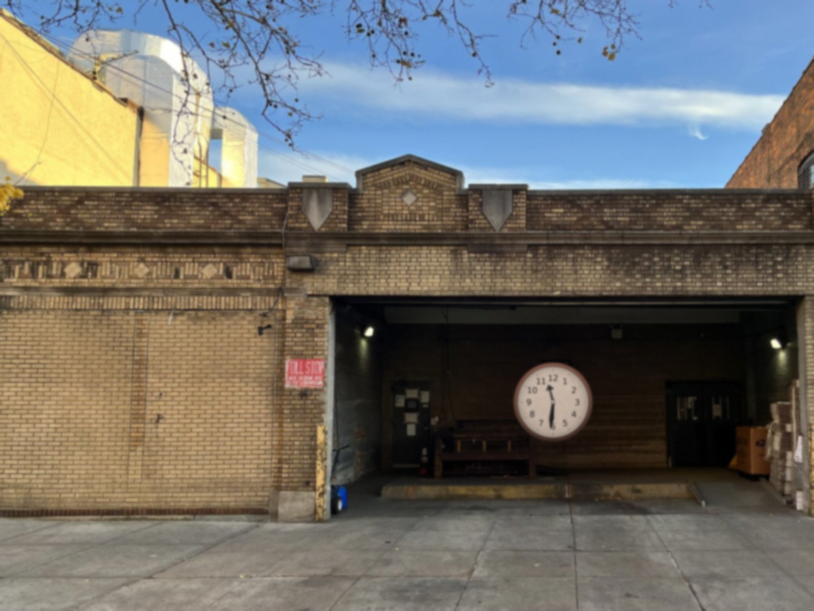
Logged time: 11:31
